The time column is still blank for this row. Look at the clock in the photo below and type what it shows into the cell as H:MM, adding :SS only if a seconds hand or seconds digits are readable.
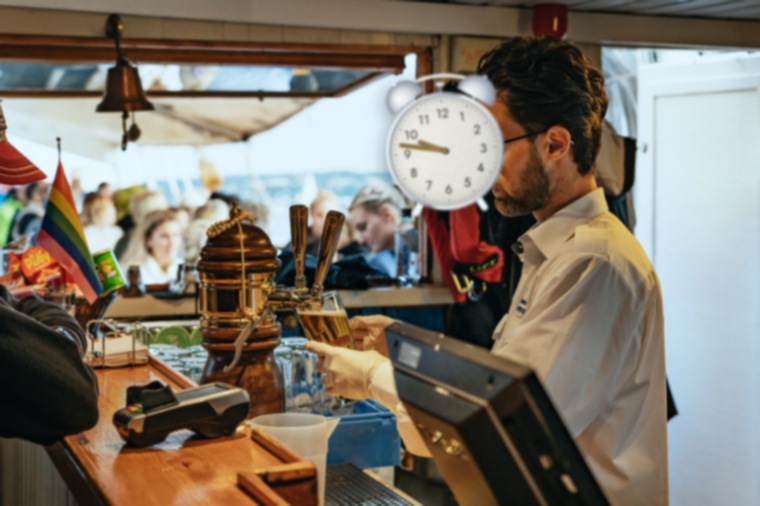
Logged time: 9:47
